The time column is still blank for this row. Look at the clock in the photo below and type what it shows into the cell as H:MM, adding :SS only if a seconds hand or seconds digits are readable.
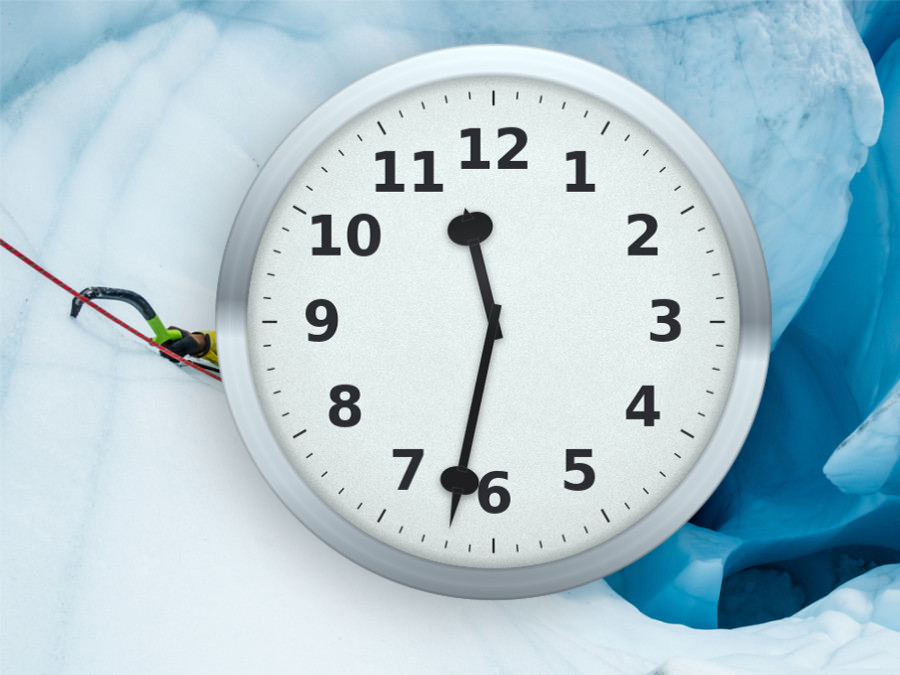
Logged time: 11:32
